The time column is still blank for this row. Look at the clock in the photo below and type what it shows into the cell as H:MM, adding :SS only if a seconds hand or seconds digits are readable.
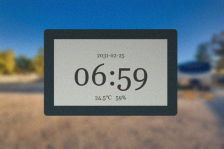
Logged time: 6:59
